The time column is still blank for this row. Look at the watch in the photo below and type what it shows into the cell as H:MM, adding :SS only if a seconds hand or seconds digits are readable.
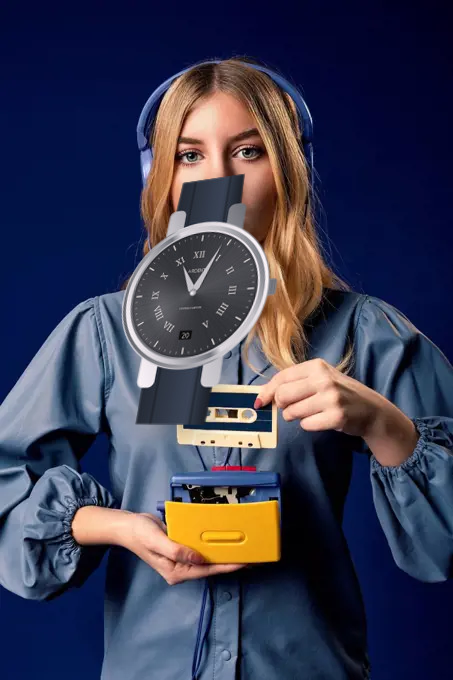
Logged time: 11:04
